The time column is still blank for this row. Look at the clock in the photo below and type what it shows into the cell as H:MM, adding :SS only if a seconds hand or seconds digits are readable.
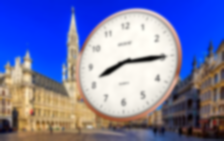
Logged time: 8:15
